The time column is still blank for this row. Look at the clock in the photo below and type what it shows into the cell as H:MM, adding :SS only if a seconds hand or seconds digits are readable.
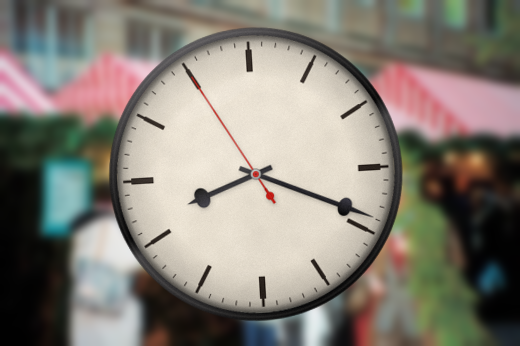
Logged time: 8:18:55
